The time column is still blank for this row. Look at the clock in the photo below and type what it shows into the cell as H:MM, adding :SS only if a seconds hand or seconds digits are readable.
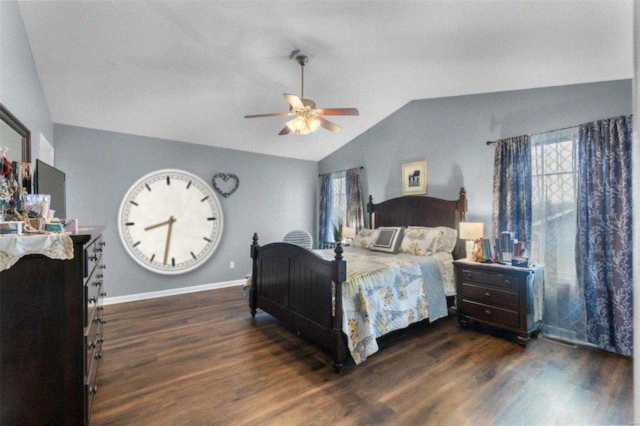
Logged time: 8:32
